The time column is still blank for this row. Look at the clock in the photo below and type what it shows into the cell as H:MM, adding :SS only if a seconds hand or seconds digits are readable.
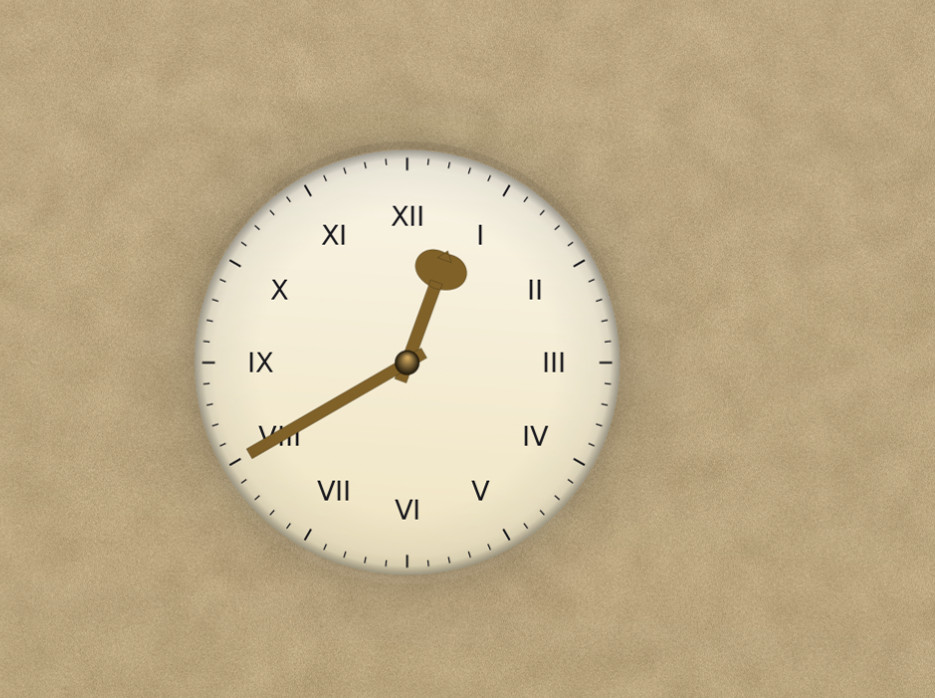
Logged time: 12:40
